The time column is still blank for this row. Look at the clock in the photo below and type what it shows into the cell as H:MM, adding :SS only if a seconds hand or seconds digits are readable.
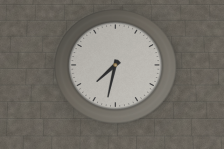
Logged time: 7:32
